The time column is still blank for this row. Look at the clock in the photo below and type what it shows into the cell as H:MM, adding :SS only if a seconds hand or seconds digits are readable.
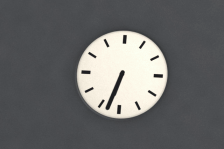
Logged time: 6:33
